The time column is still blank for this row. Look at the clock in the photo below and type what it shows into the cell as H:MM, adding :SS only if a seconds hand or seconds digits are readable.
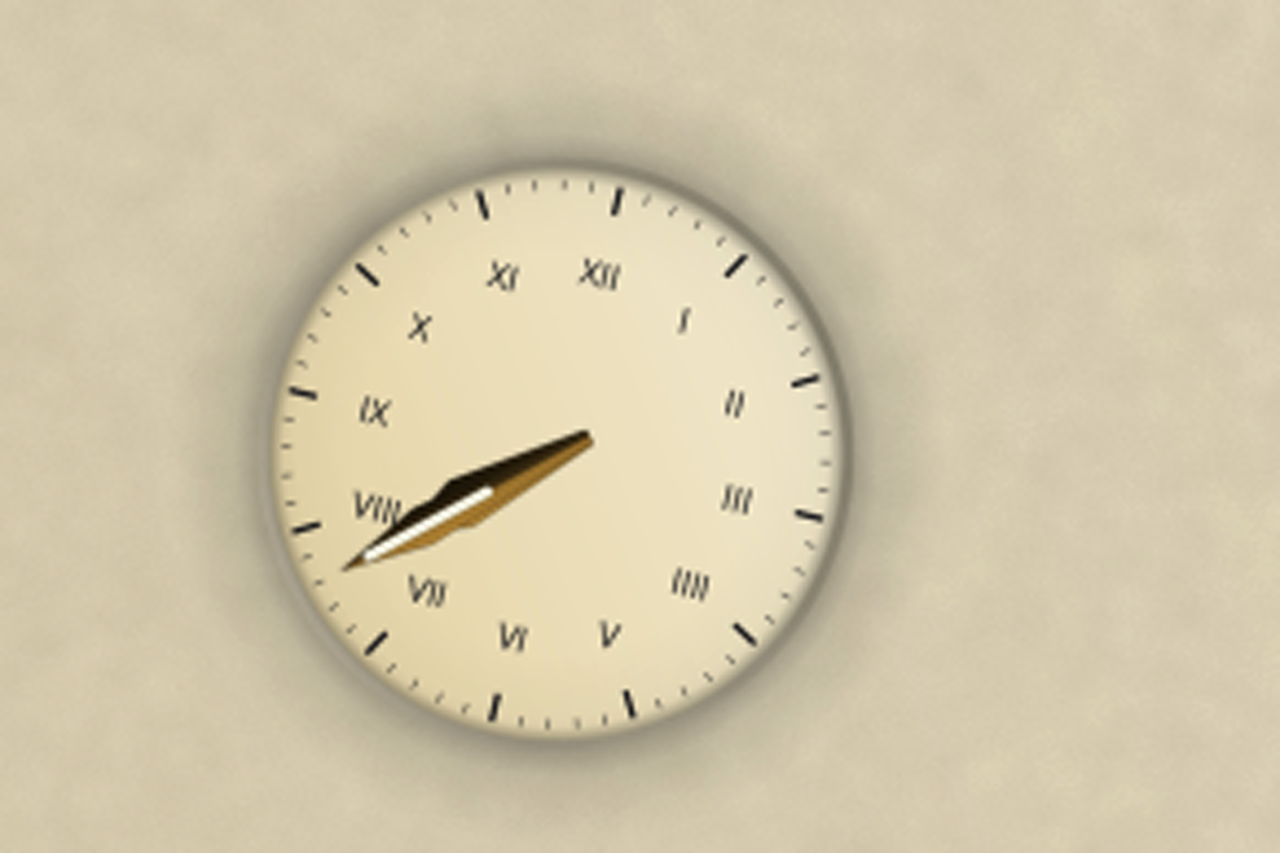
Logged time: 7:38
